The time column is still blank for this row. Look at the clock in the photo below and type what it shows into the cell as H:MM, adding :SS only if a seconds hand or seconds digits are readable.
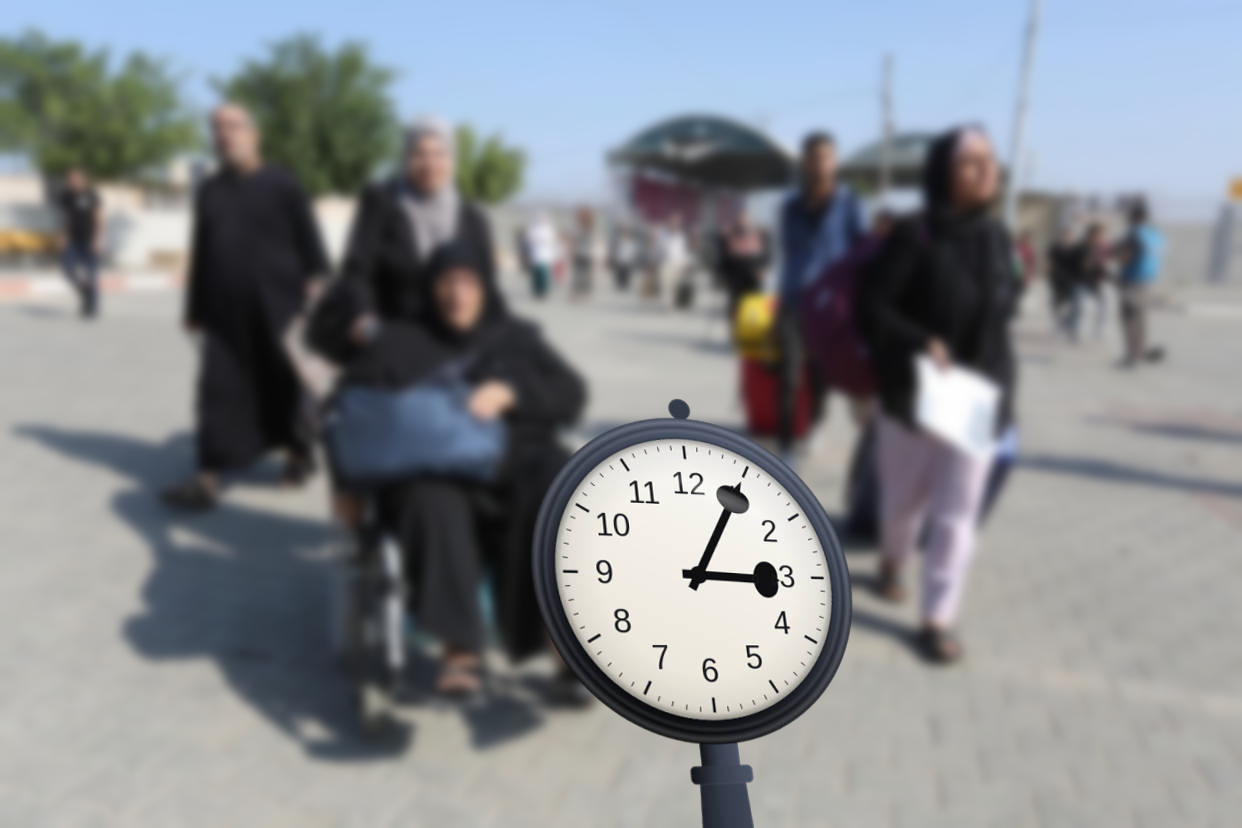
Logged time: 3:05
